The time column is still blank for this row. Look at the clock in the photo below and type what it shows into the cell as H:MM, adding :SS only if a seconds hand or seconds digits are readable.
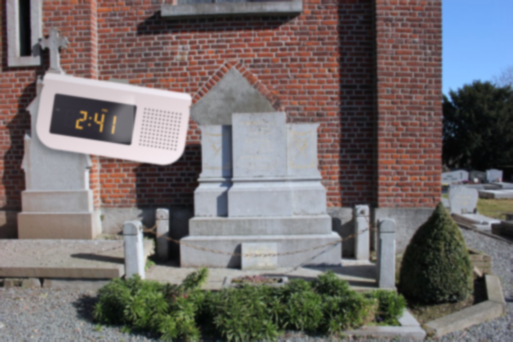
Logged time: 2:41
